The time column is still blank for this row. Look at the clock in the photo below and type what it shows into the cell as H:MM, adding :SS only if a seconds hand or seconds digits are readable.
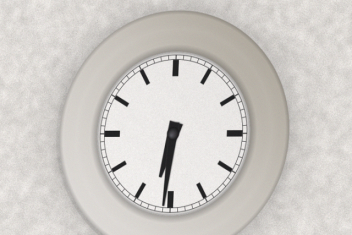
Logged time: 6:31
